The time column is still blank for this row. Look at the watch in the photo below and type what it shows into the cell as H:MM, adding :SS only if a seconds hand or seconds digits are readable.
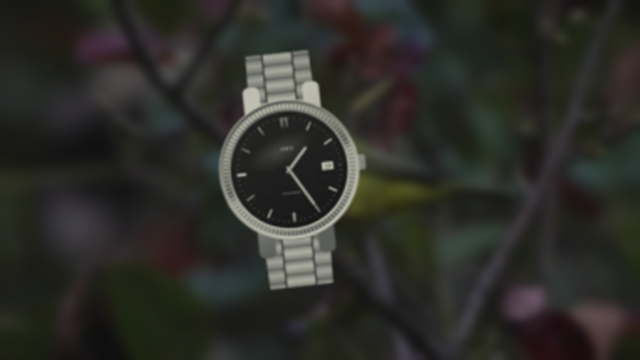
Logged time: 1:25
